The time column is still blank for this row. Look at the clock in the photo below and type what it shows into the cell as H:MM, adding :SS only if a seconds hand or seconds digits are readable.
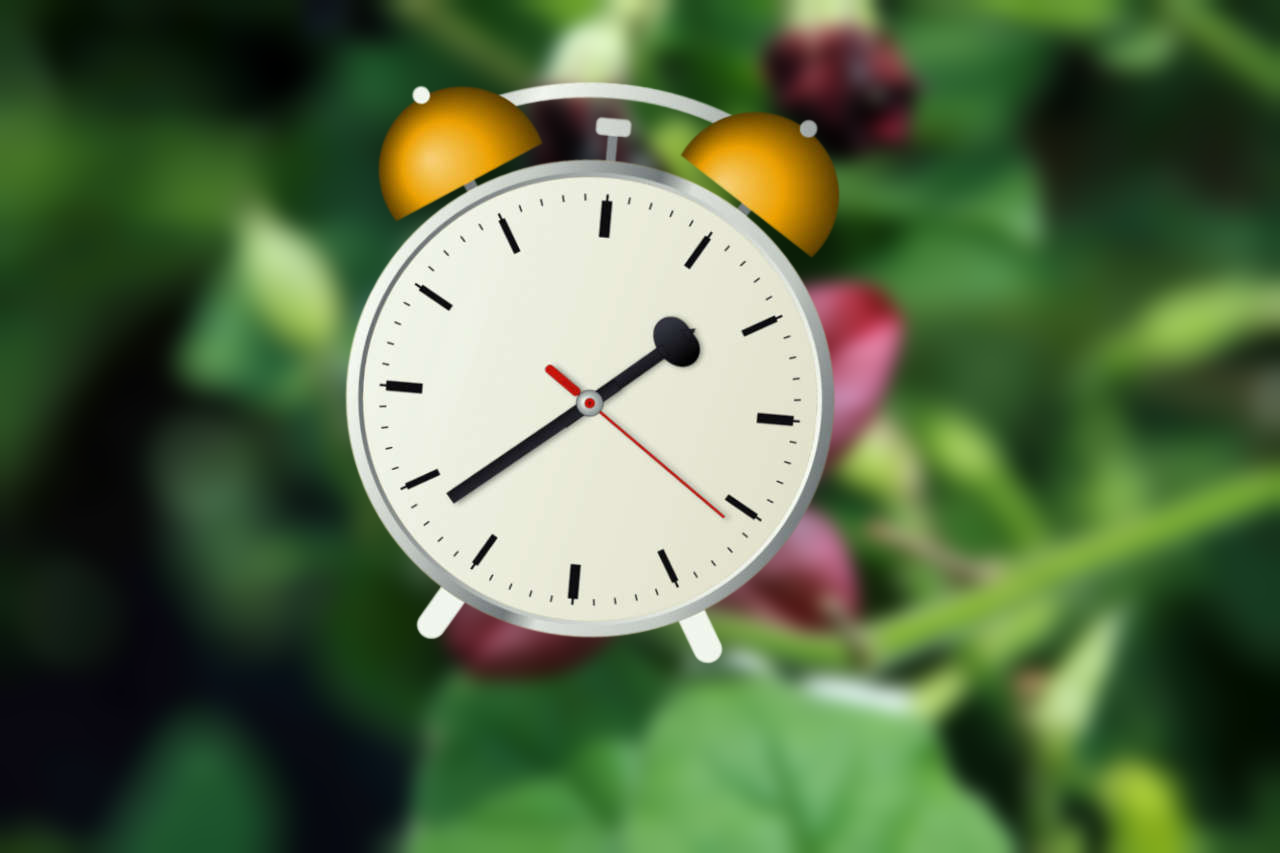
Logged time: 1:38:21
